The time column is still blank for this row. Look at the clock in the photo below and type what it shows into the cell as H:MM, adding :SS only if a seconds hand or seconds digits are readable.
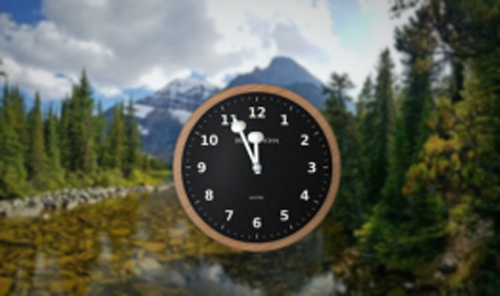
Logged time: 11:56
